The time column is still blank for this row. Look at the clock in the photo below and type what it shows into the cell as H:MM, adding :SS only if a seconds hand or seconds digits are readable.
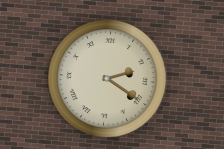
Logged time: 2:20
